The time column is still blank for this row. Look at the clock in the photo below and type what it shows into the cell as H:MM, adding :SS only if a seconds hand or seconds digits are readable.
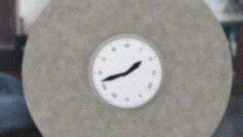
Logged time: 1:42
